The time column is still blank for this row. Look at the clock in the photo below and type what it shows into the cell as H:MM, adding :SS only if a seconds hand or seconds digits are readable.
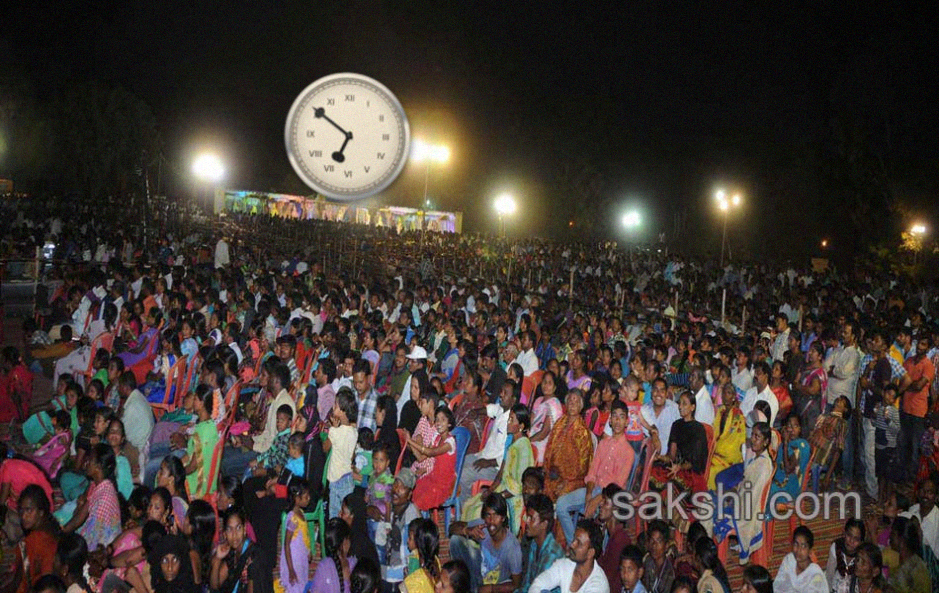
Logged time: 6:51
